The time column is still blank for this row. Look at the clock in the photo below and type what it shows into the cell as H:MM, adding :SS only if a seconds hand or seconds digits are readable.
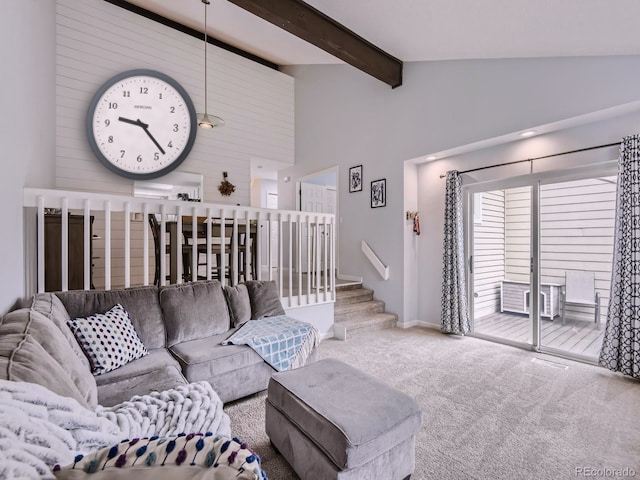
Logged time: 9:23
